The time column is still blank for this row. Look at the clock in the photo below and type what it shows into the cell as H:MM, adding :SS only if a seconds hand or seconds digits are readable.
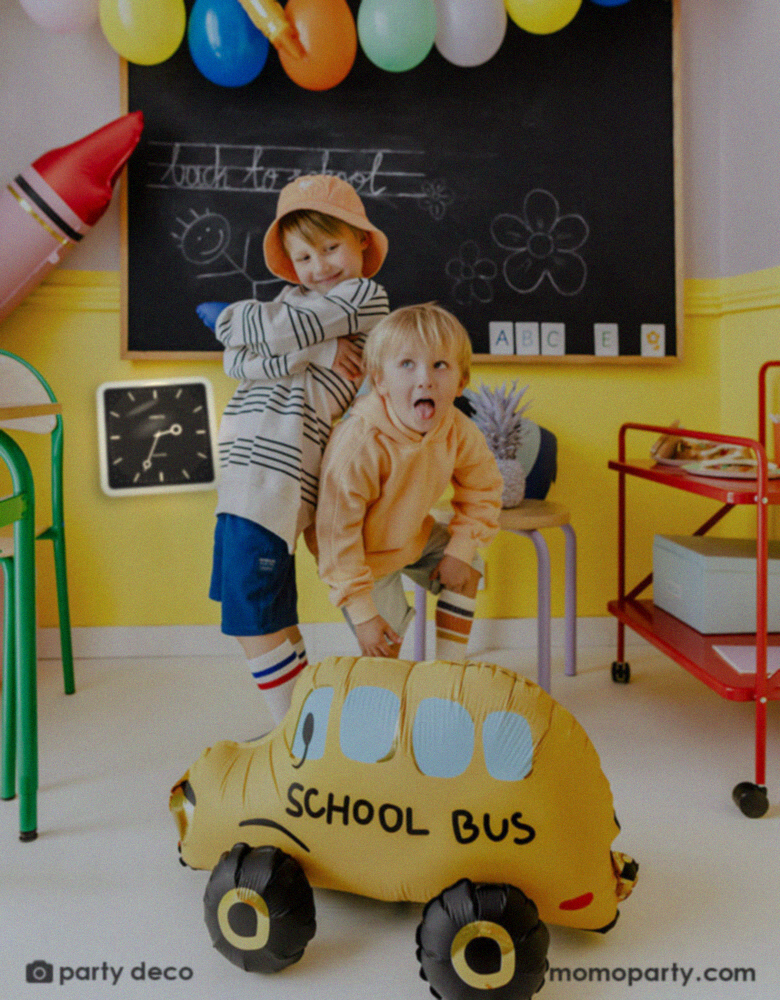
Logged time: 2:34
